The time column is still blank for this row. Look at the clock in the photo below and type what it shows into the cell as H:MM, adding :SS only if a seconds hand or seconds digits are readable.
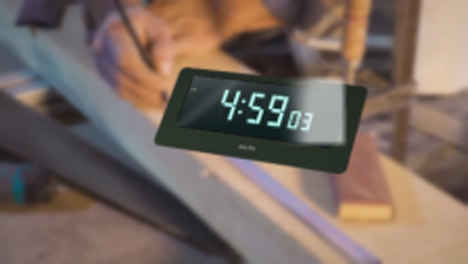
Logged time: 4:59:03
